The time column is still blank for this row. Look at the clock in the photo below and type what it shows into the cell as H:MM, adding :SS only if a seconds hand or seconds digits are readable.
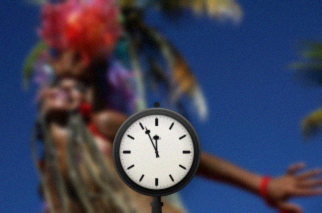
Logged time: 11:56
